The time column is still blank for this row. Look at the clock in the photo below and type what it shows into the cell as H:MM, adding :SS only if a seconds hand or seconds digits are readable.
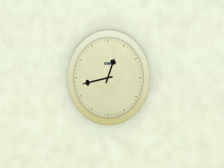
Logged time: 12:43
